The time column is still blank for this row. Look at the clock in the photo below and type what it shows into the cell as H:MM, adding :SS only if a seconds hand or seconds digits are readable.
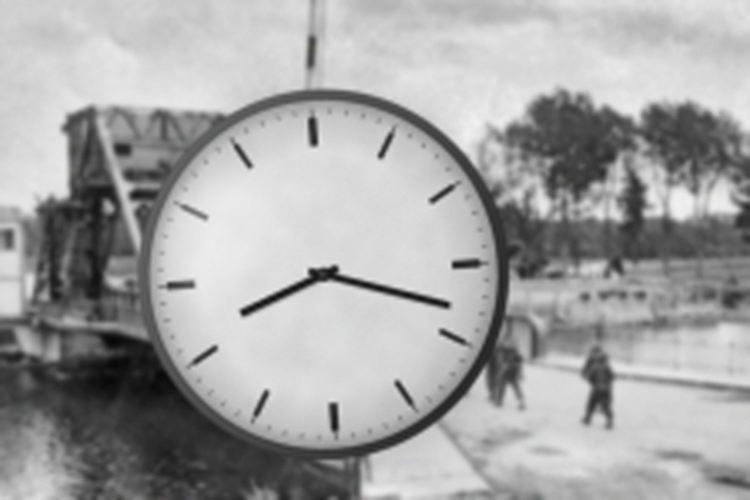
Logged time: 8:18
